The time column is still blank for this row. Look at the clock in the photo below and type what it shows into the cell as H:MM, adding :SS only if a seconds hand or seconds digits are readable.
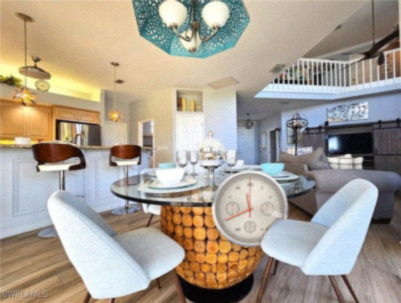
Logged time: 11:41
